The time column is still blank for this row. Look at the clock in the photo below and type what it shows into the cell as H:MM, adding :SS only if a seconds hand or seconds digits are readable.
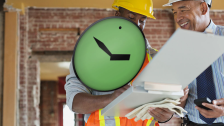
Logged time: 2:51
